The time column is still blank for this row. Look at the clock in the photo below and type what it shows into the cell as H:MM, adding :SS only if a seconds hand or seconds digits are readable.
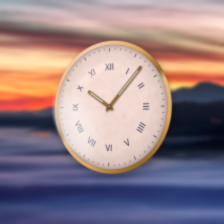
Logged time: 10:07
